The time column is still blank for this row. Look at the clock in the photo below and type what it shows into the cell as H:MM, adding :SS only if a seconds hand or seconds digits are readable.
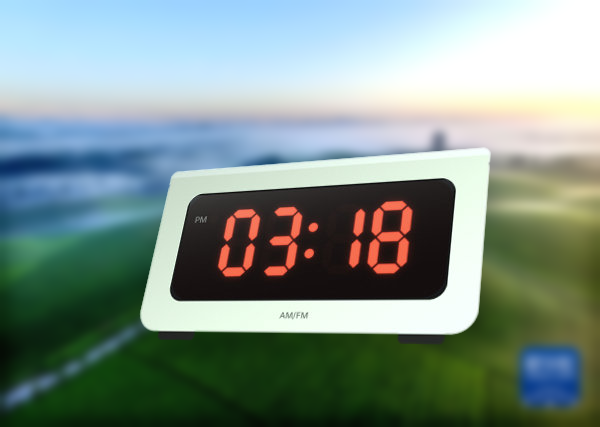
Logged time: 3:18
